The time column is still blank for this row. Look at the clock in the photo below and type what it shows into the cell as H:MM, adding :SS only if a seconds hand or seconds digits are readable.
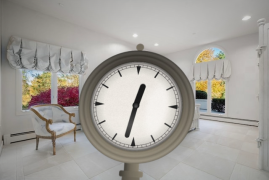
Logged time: 12:32
